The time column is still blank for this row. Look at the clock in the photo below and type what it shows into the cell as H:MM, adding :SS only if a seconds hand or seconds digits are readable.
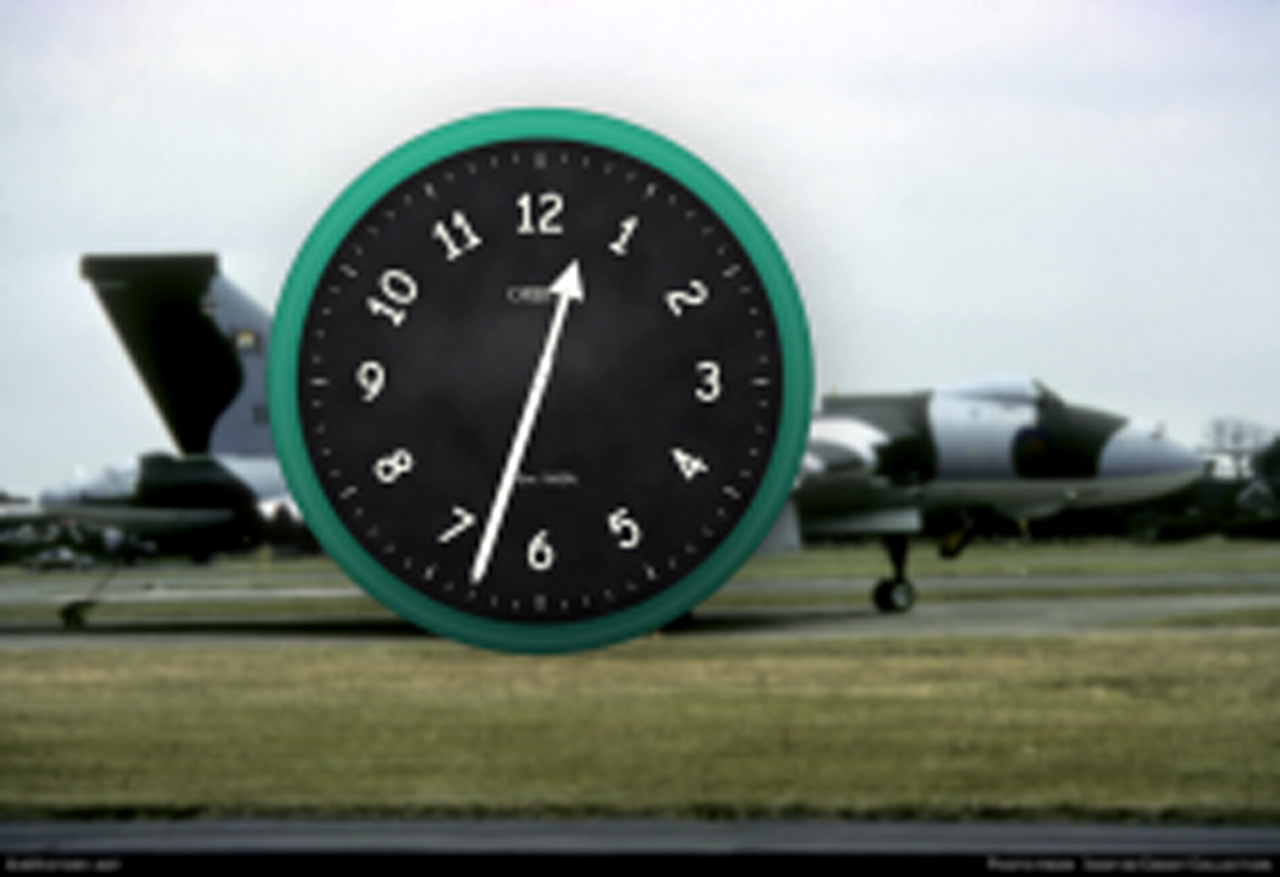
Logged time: 12:33
